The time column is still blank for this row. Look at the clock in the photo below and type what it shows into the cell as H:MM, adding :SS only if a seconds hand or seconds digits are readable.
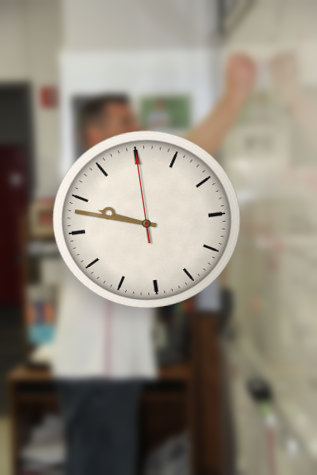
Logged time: 9:48:00
